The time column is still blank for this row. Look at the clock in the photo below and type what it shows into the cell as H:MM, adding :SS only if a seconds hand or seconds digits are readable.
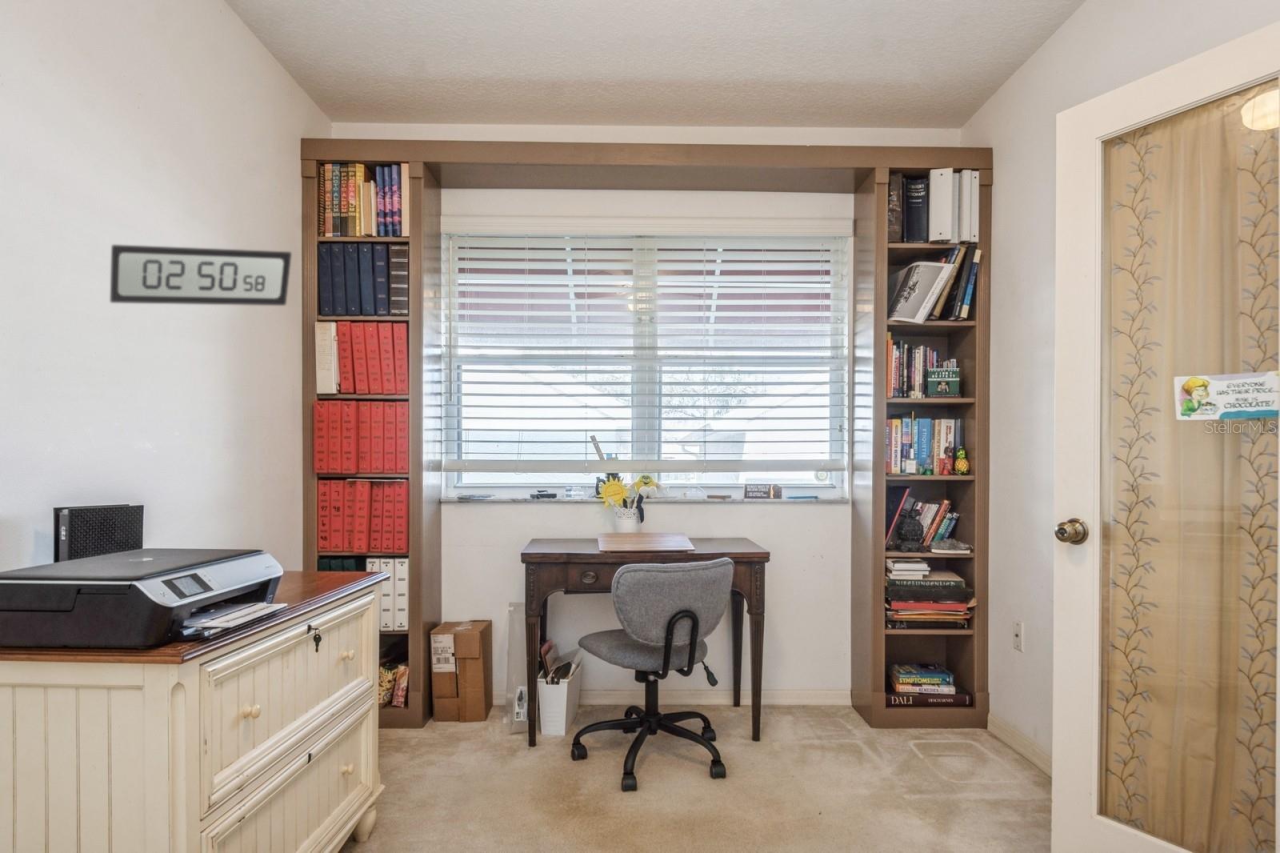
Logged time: 2:50:58
